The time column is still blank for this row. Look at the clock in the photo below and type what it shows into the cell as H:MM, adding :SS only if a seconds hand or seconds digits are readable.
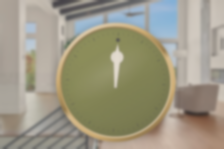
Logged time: 12:00
